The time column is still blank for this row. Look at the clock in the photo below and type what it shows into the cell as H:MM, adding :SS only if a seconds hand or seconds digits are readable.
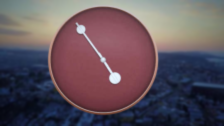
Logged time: 4:54
